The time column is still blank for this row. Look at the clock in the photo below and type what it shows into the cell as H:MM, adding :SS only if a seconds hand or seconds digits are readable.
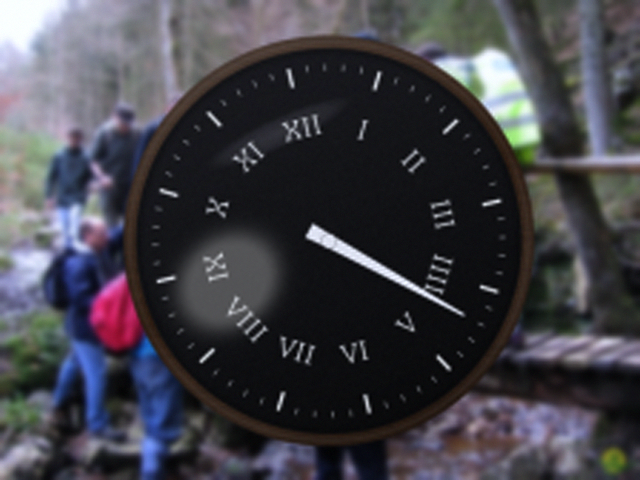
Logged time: 4:22
